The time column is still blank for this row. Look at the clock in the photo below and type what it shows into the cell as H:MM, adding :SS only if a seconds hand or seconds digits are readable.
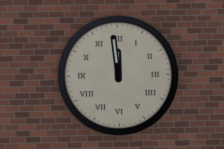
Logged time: 11:59
